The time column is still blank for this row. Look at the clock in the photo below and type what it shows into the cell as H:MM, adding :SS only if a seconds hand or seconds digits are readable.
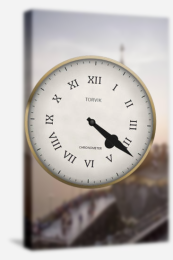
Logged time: 4:21
